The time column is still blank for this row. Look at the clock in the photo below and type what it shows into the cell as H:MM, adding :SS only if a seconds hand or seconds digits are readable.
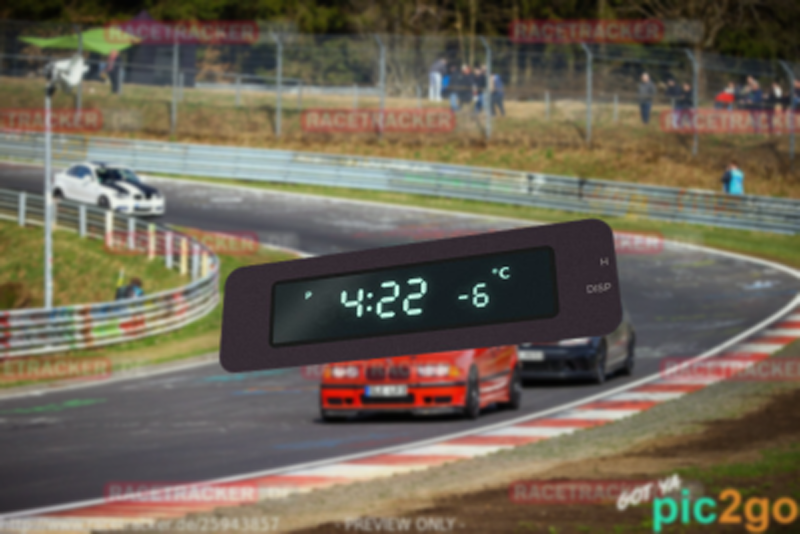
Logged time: 4:22
